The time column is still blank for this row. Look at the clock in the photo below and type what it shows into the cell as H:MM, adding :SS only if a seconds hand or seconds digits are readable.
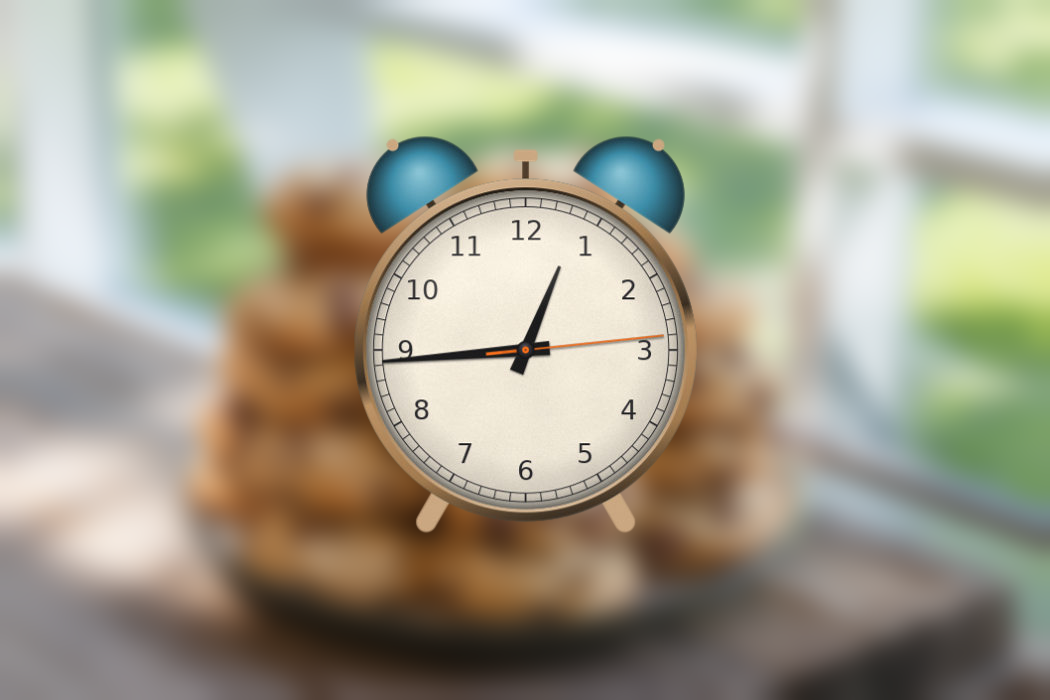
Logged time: 12:44:14
